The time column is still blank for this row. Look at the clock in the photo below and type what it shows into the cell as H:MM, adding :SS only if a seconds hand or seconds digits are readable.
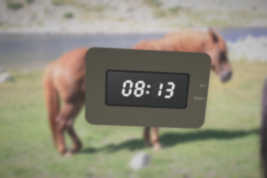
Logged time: 8:13
